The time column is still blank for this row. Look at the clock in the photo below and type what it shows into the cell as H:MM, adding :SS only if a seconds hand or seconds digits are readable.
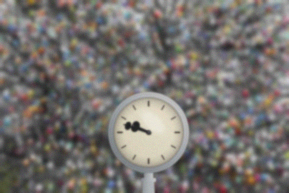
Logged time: 9:48
